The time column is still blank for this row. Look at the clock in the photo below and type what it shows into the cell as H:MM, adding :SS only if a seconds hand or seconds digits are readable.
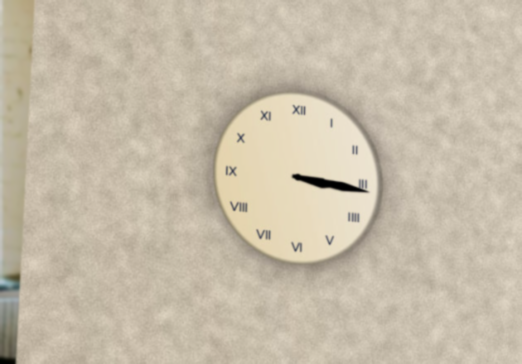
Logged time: 3:16
